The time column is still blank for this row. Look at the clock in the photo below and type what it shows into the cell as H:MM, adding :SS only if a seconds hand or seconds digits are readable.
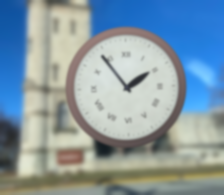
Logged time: 1:54
